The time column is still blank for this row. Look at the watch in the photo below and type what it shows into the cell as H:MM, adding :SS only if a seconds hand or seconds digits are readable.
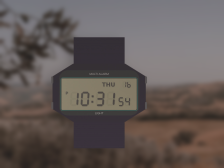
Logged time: 10:31:54
